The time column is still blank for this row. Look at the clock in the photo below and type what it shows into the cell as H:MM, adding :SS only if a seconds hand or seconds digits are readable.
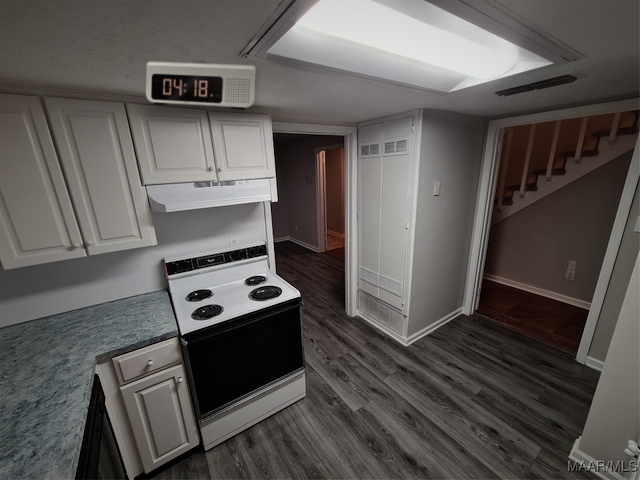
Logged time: 4:18
